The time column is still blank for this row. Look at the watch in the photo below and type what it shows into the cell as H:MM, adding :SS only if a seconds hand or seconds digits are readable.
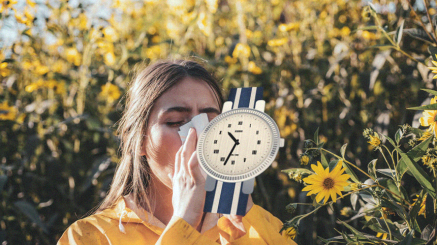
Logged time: 10:33
